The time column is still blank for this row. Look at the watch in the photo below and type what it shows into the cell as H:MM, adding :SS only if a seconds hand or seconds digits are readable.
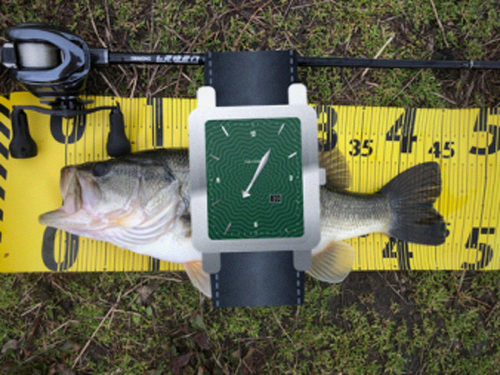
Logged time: 7:05
